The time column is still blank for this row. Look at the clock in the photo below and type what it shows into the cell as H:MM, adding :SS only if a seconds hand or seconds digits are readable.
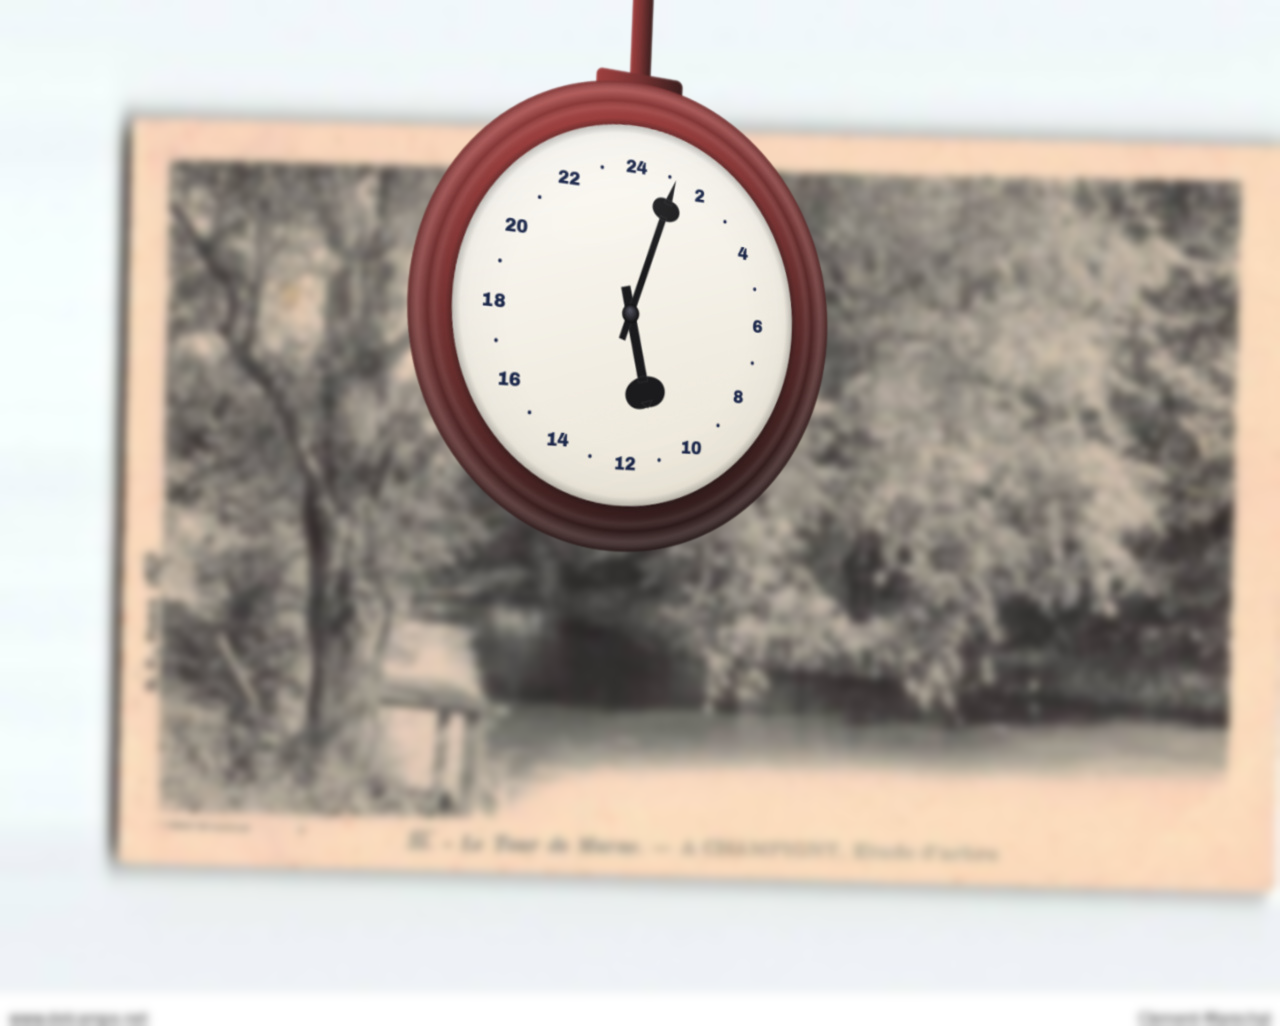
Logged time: 11:03
